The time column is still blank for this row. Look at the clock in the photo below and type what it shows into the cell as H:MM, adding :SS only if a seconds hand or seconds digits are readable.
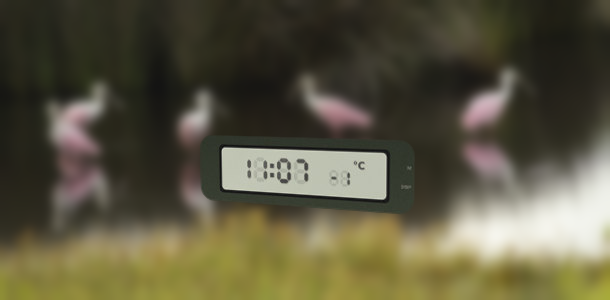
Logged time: 11:07
